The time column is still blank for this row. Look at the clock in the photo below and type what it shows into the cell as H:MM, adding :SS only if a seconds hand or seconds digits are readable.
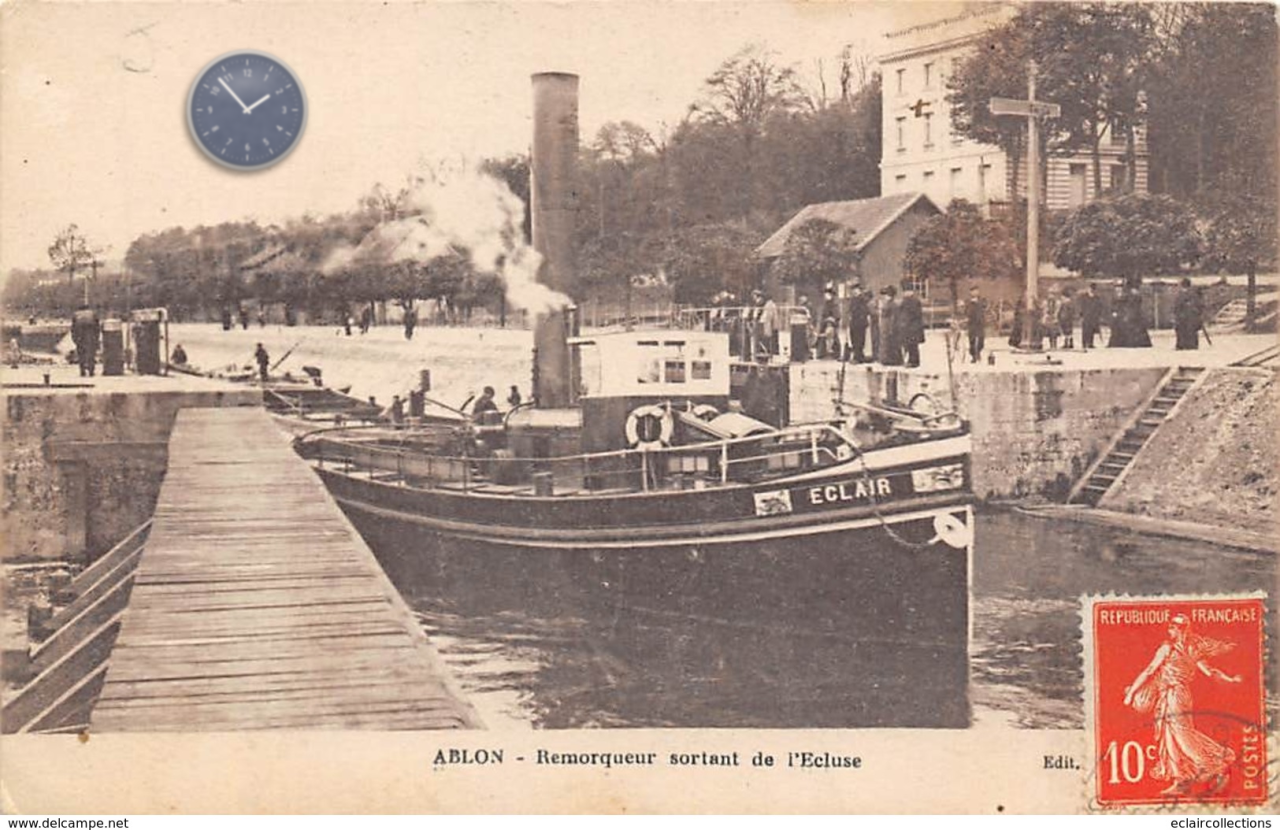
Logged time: 1:53
